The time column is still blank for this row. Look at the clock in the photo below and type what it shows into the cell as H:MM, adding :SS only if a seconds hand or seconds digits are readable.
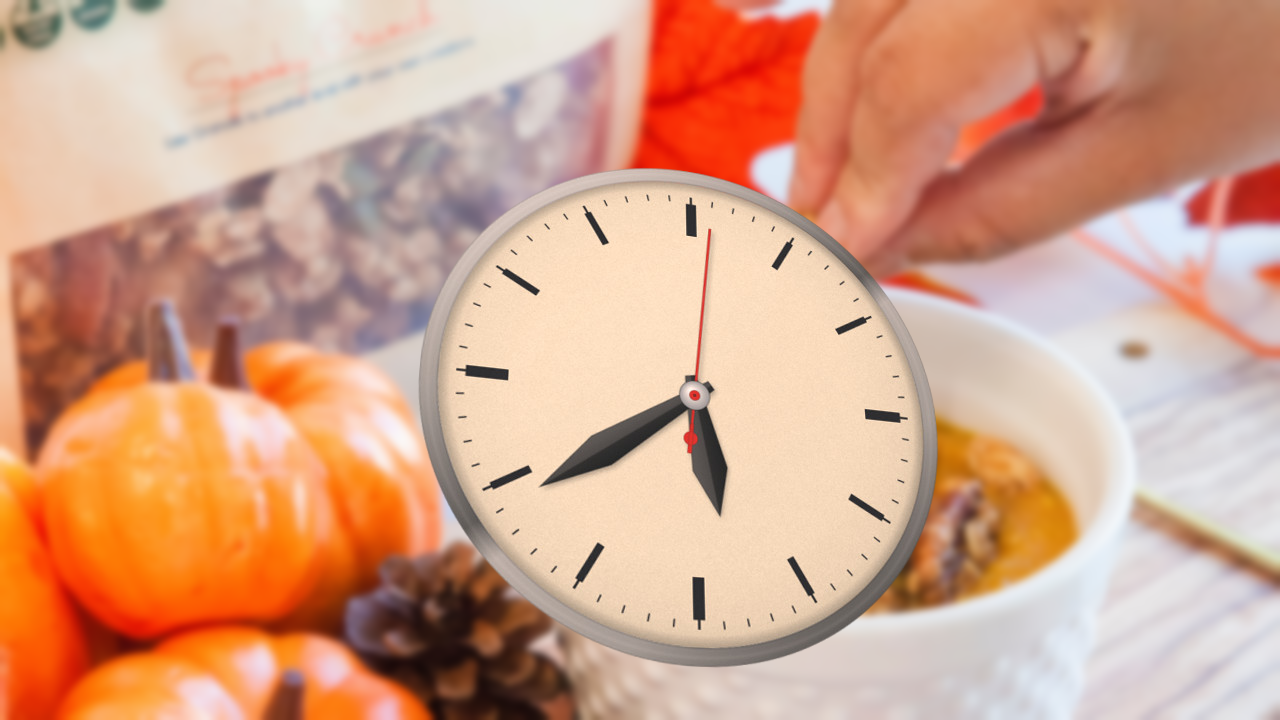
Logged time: 5:39:01
